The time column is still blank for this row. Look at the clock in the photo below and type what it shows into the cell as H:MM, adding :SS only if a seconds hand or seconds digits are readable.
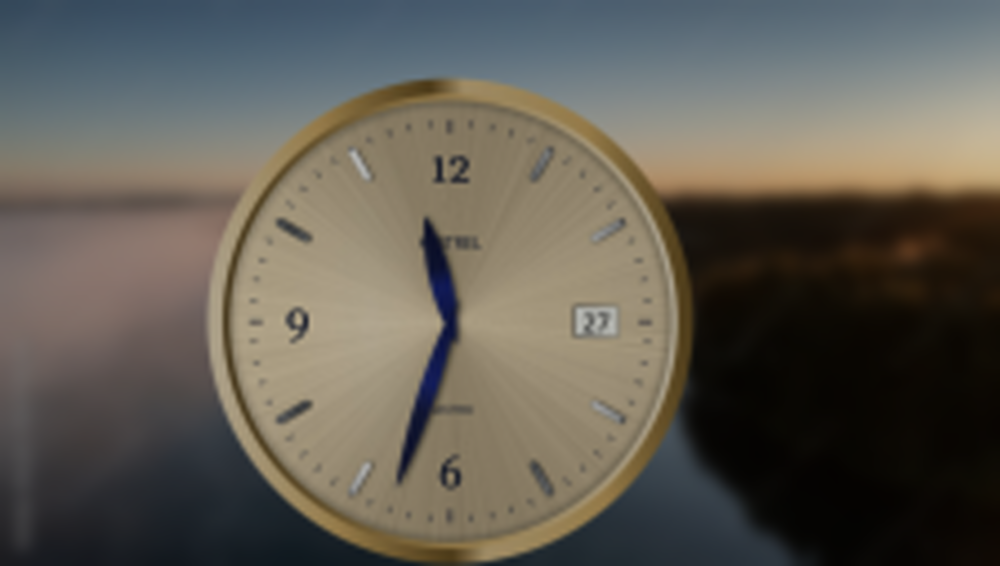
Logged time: 11:33
